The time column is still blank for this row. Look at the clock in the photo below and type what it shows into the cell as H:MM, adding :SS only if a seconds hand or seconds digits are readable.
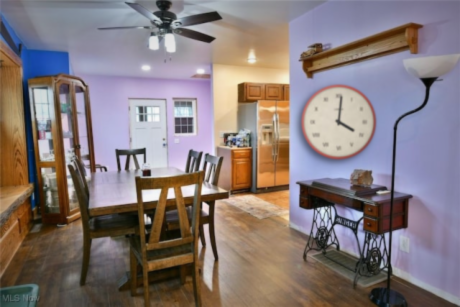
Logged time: 4:01
